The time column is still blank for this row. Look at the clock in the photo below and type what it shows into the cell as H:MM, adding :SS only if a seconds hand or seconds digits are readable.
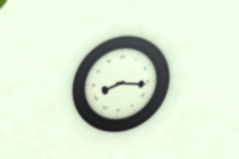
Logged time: 8:16
